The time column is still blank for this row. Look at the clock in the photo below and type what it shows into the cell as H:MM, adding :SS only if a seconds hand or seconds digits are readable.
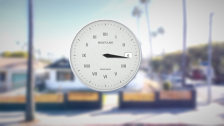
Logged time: 3:16
